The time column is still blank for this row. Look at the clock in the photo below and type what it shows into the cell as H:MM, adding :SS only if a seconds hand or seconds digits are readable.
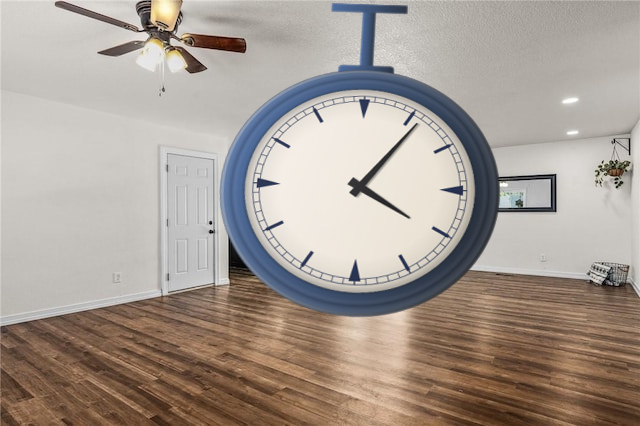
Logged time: 4:06
